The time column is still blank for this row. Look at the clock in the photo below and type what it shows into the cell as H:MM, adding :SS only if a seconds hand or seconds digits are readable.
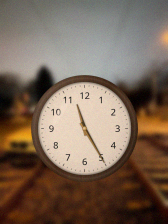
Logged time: 11:25
